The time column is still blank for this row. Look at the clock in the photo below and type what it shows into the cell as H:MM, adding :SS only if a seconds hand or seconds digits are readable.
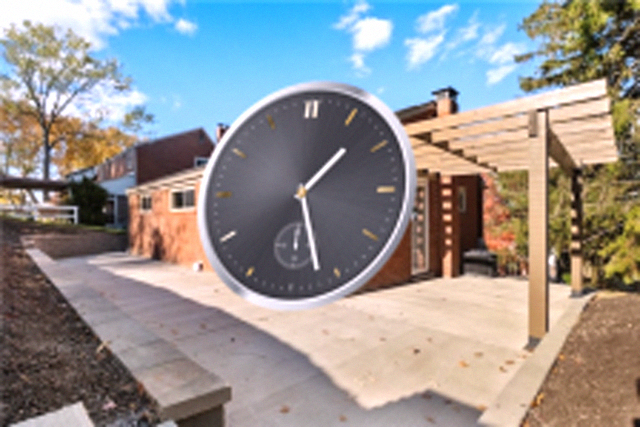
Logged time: 1:27
